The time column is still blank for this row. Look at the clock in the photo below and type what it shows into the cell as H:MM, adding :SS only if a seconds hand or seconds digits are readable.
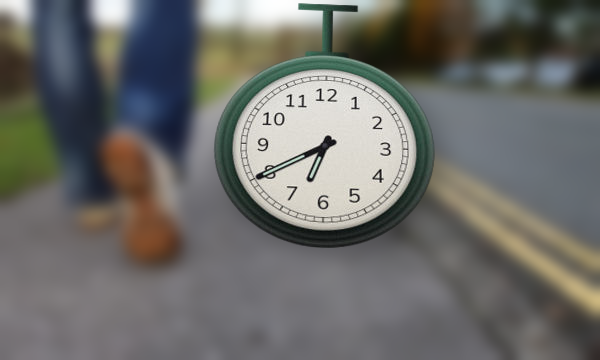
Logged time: 6:40
